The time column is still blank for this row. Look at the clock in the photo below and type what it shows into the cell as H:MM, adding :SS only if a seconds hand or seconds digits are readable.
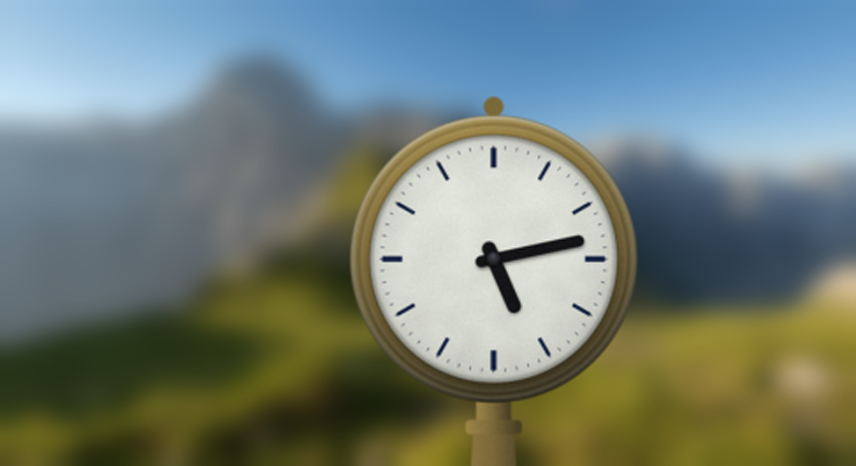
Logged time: 5:13
